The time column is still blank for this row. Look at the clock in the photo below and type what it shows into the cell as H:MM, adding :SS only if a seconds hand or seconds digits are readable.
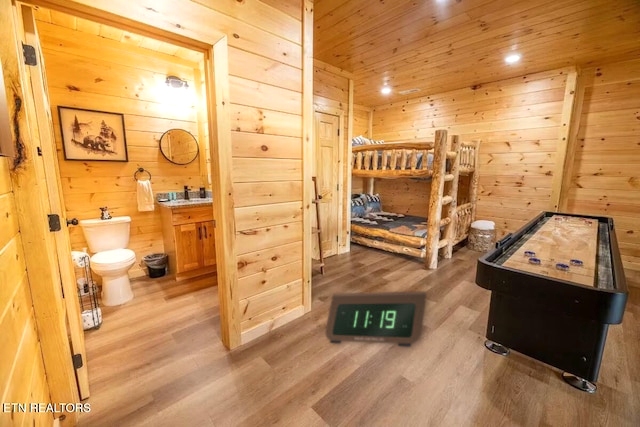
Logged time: 11:19
